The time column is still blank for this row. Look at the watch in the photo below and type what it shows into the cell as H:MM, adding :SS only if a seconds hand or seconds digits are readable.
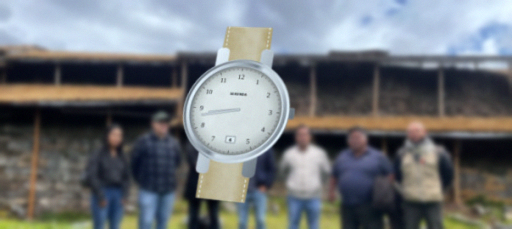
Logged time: 8:43
